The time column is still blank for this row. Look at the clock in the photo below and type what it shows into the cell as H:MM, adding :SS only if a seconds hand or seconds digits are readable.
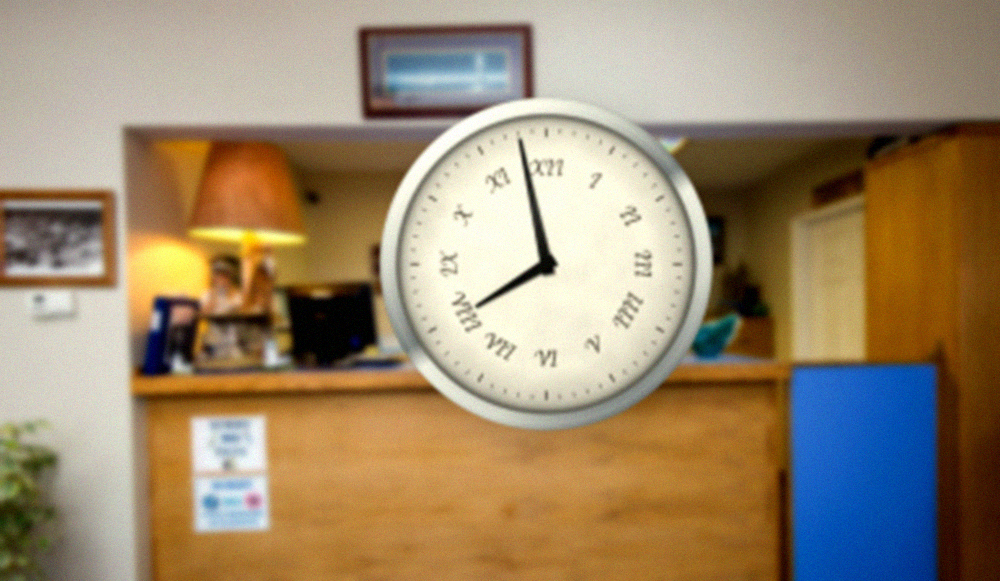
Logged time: 7:58
